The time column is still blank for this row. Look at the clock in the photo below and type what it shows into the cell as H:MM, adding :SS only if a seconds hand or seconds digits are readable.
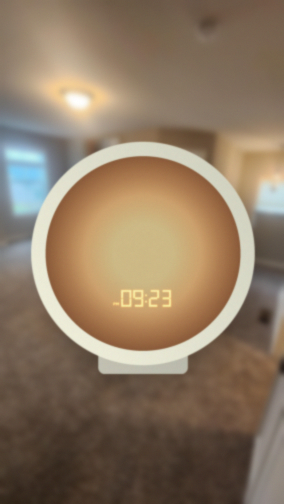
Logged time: 9:23
